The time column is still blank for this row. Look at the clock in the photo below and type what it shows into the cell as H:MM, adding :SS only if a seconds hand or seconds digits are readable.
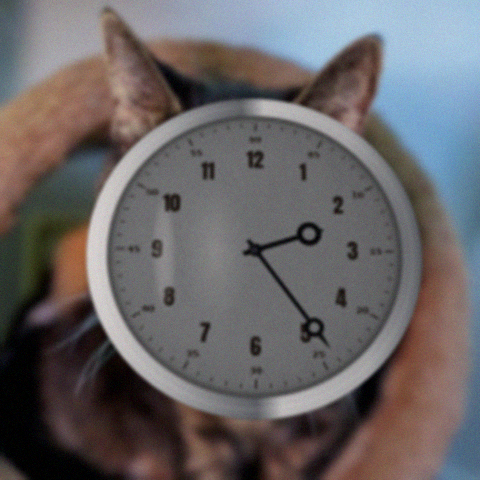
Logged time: 2:24
